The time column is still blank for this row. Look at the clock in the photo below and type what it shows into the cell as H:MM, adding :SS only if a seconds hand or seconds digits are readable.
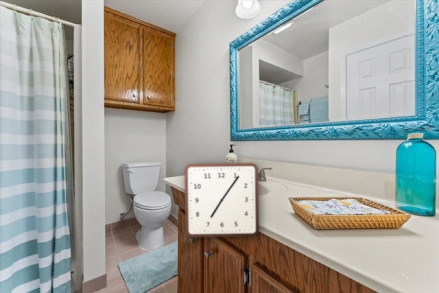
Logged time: 7:06
